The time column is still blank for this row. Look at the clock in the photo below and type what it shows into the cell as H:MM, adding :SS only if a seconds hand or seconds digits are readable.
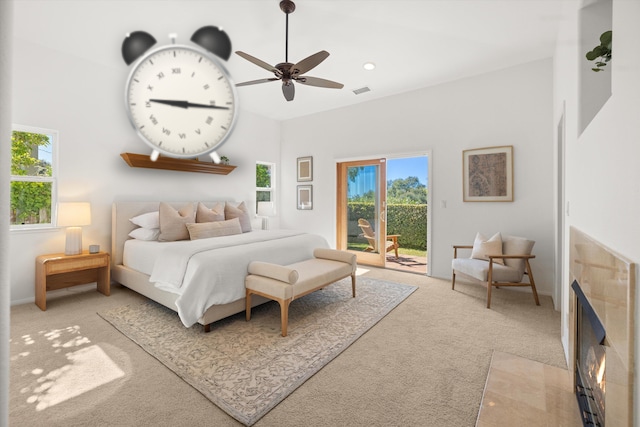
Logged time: 9:16
